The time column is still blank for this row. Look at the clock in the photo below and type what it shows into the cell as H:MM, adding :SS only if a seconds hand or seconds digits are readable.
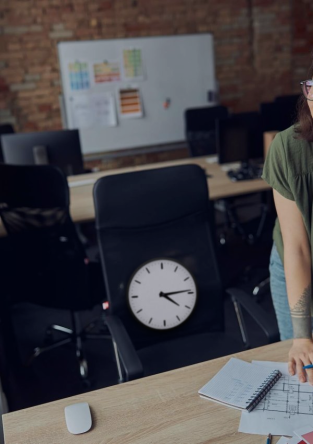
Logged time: 4:14
